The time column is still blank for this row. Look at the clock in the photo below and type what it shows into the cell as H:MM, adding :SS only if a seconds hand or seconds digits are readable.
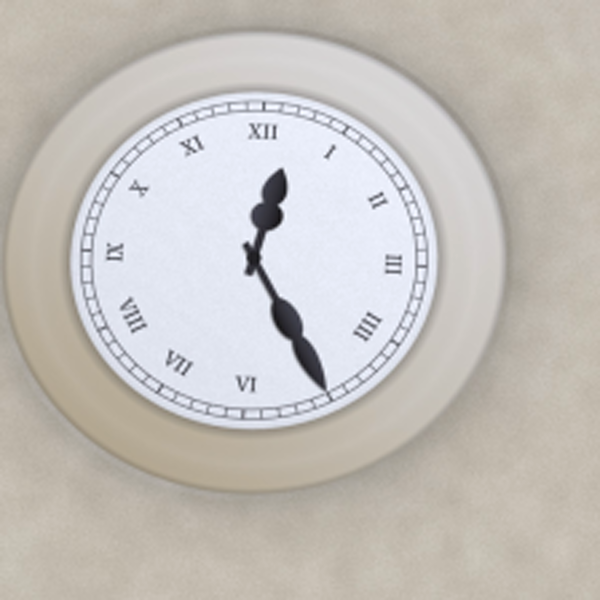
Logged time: 12:25
